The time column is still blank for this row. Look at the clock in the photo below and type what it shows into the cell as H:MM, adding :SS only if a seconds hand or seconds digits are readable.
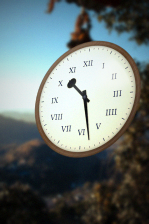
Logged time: 10:28
